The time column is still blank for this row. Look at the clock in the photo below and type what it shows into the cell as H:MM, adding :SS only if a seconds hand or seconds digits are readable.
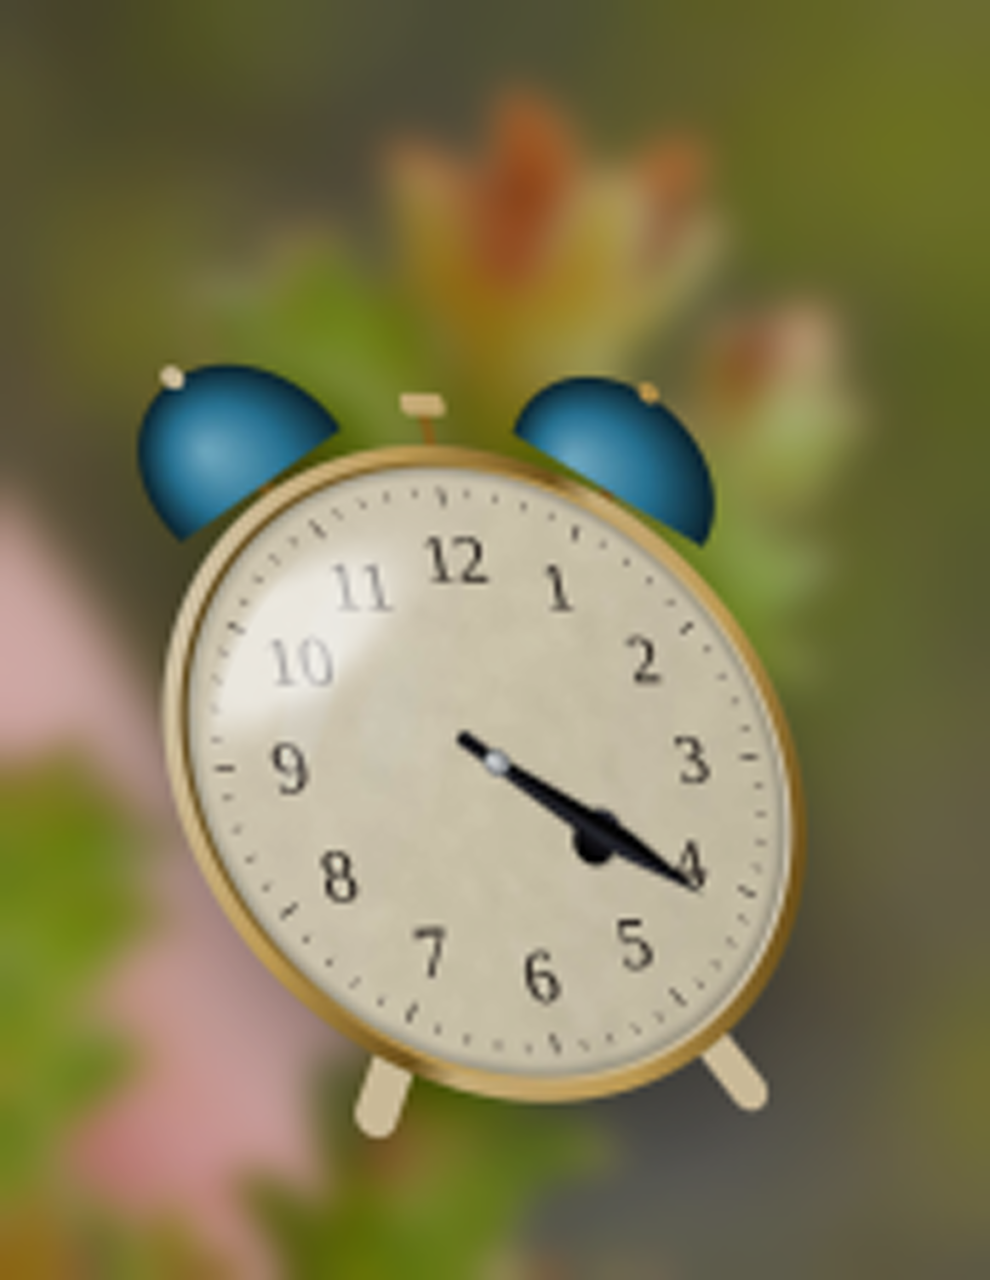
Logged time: 4:21
